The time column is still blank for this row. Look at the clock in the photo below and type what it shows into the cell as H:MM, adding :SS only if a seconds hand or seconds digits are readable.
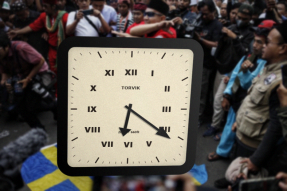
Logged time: 6:21
